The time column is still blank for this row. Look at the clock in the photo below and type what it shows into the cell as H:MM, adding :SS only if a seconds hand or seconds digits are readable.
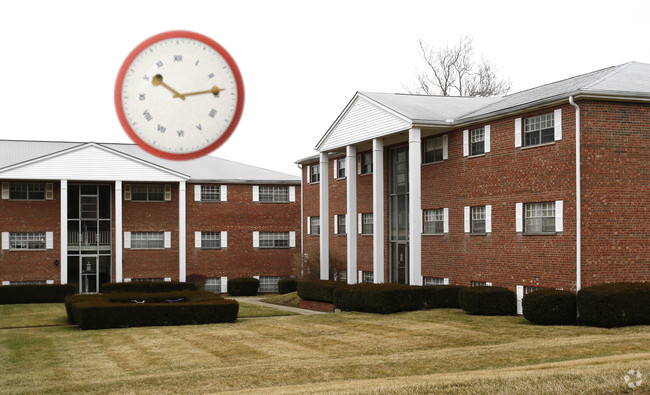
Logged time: 10:14
